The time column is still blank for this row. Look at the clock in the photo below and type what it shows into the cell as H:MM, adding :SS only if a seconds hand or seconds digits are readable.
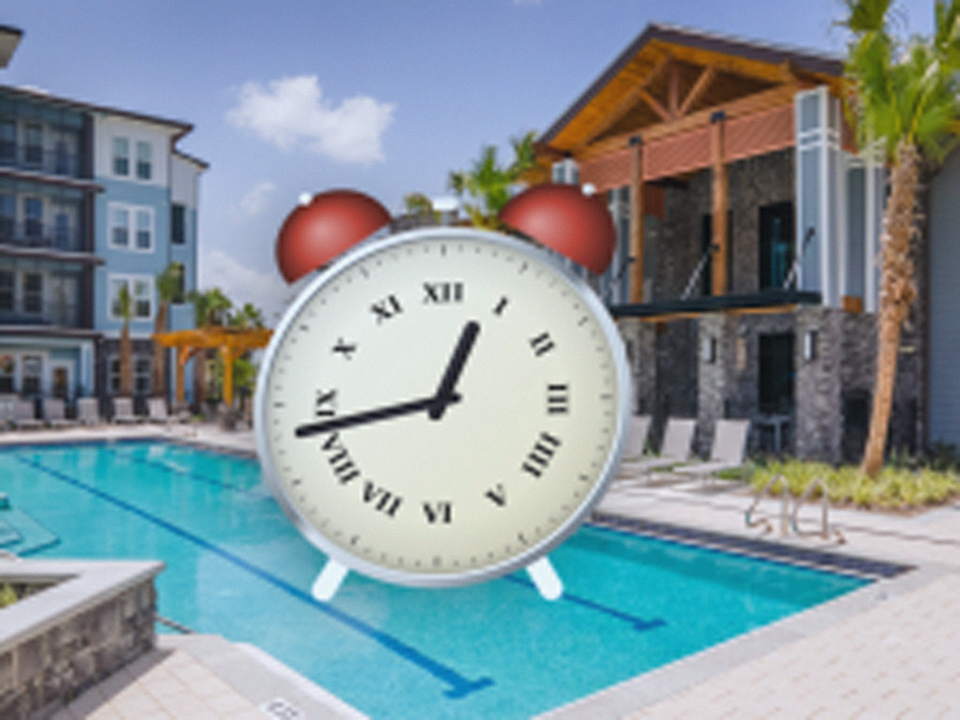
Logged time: 12:43
